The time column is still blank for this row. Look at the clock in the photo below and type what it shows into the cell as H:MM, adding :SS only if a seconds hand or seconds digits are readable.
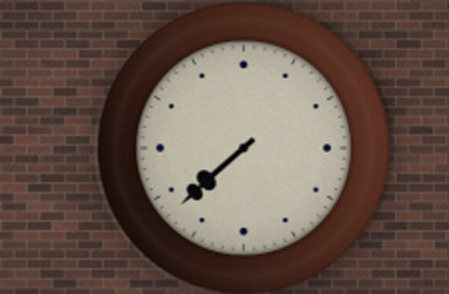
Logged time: 7:38
